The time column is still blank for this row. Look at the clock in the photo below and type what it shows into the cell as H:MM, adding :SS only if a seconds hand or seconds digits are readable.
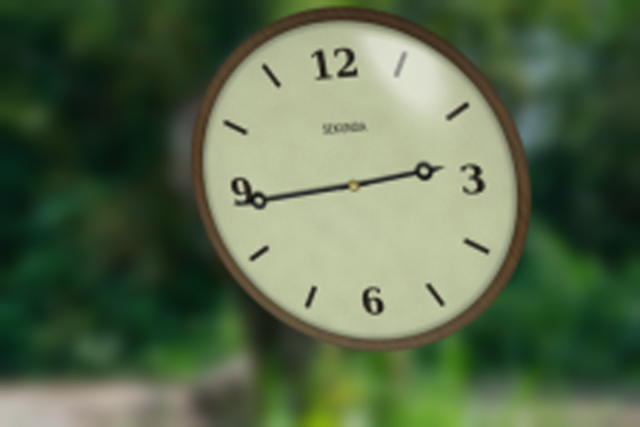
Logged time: 2:44
